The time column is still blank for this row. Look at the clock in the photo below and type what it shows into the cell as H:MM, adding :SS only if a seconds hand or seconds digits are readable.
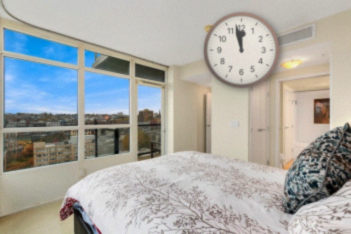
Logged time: 11:58
